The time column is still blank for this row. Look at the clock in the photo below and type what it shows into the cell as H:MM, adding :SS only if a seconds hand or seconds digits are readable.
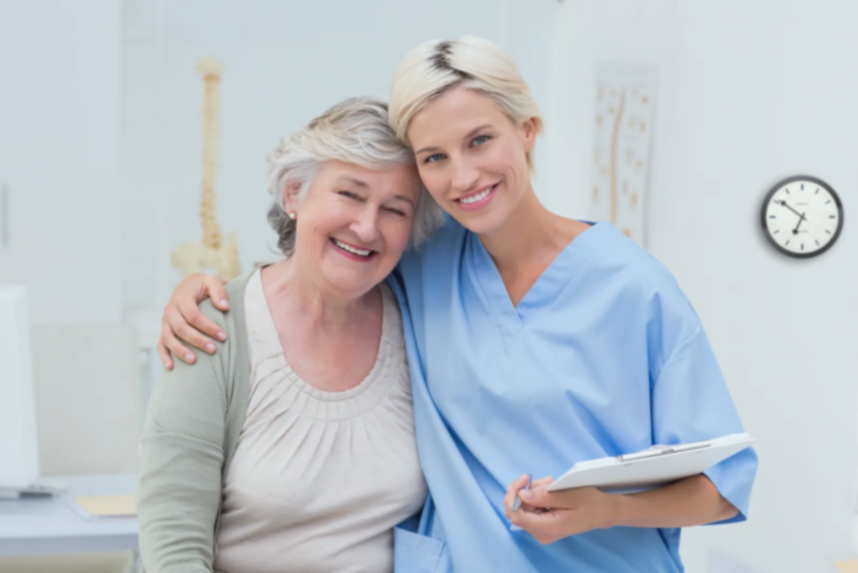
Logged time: 6:51
